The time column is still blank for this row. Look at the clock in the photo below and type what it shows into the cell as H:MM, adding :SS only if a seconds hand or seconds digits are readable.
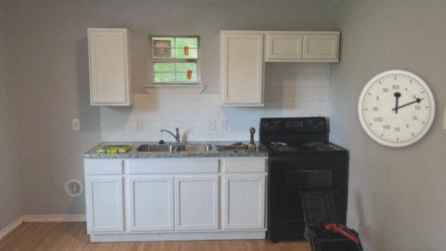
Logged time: 12:12
